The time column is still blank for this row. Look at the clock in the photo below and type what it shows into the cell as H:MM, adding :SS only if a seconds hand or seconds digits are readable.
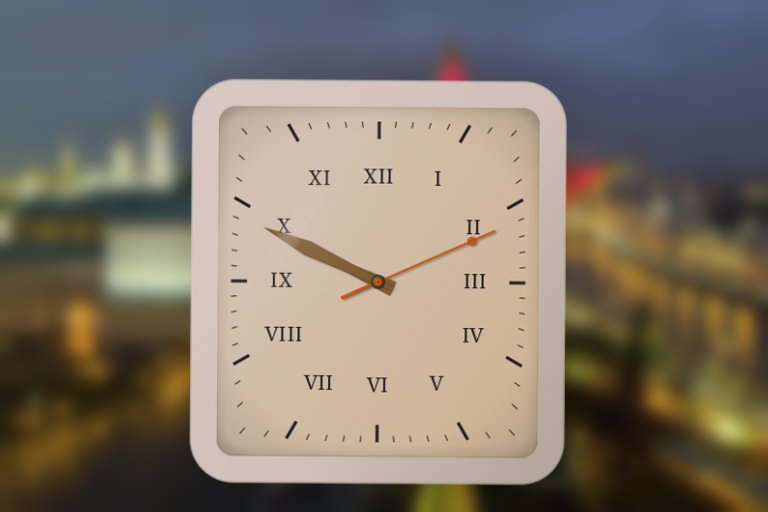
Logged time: 9:49:11
